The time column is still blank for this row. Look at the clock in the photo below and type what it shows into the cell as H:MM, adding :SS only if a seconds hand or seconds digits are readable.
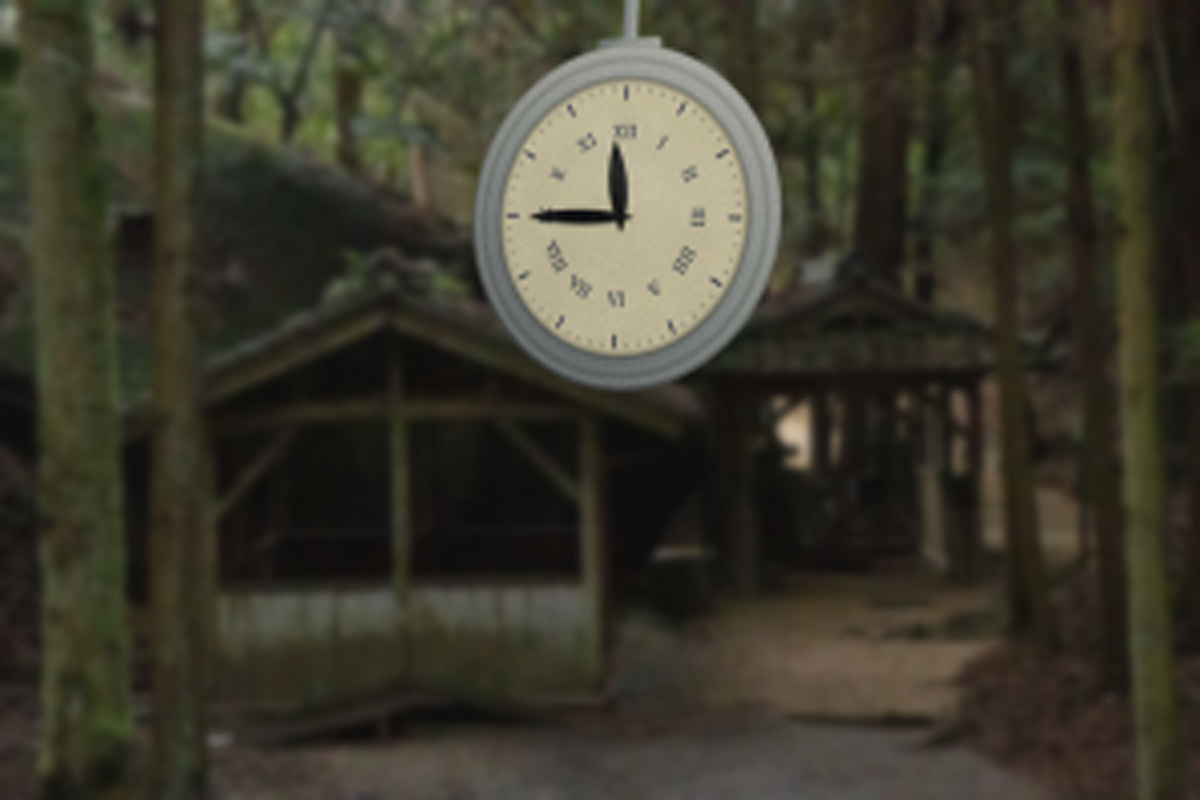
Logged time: 11:45
